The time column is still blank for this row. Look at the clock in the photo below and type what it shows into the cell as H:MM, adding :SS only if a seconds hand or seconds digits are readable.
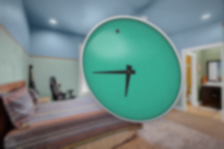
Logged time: 6:46
